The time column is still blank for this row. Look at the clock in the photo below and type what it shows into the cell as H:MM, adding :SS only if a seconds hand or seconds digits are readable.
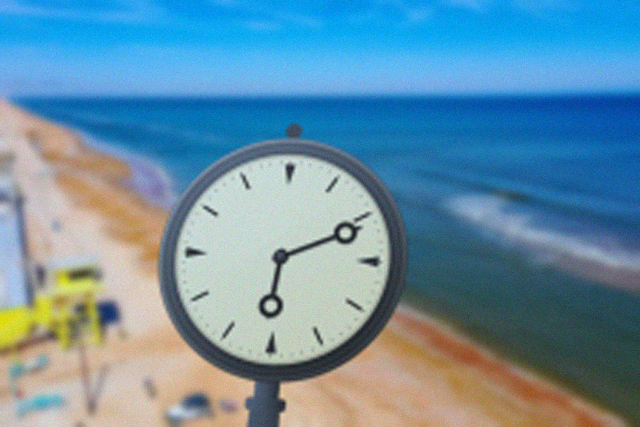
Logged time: 6:11
